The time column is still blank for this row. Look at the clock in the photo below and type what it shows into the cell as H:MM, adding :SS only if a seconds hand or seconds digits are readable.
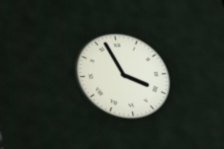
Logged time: 3:57
